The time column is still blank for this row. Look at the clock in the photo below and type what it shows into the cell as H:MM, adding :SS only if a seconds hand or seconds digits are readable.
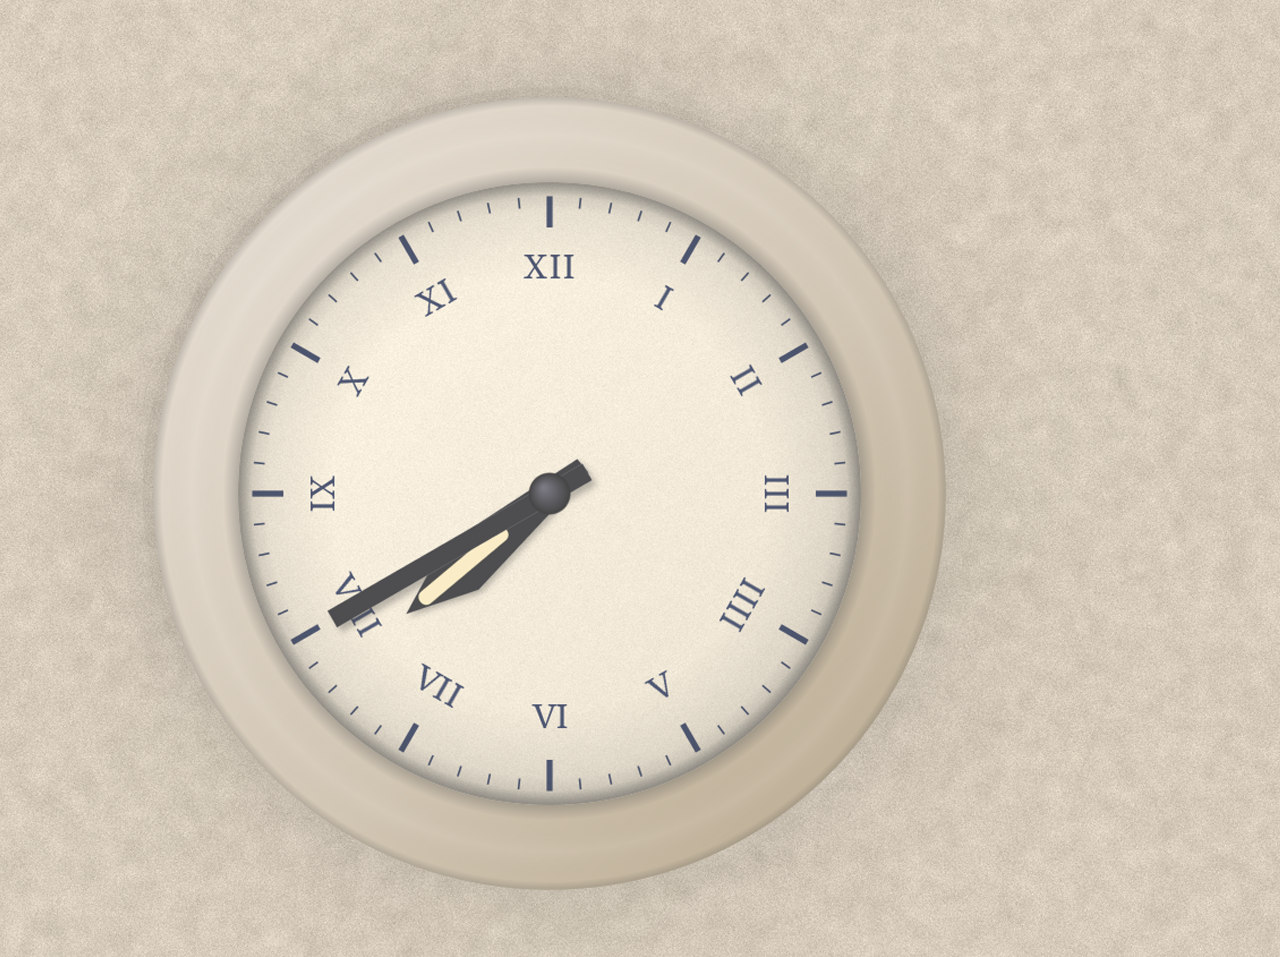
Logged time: 7:40
